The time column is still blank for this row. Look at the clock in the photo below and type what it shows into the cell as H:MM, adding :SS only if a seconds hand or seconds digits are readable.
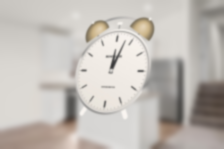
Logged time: 12:03
